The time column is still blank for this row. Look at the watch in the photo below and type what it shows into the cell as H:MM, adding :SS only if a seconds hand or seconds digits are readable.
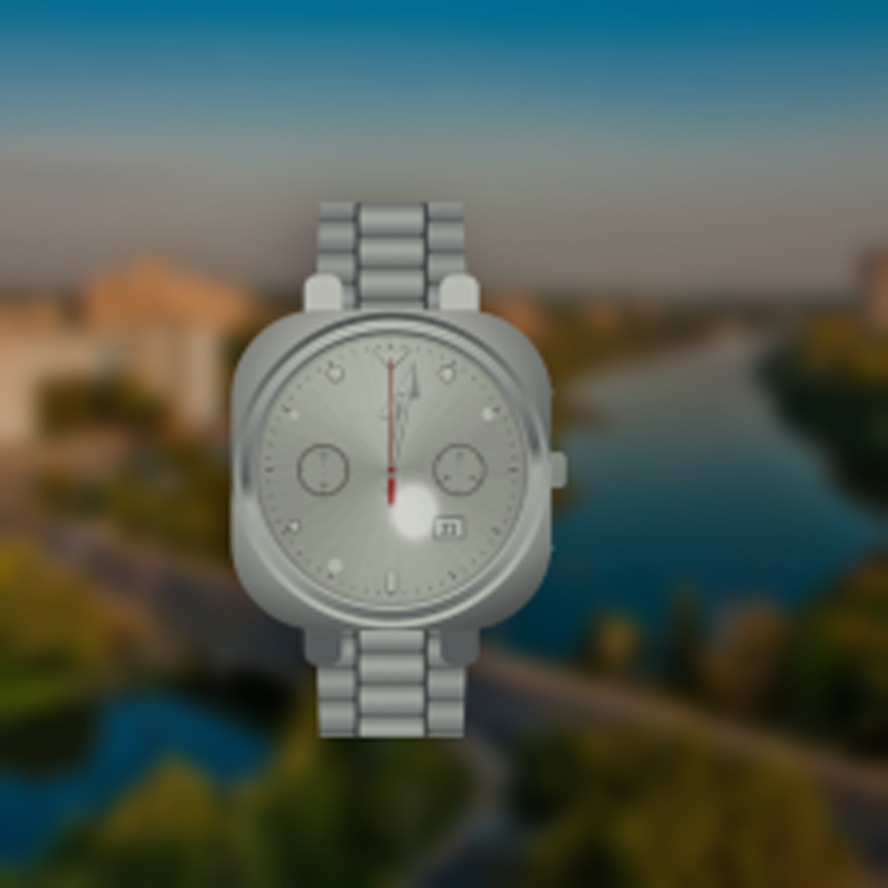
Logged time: 12:02
